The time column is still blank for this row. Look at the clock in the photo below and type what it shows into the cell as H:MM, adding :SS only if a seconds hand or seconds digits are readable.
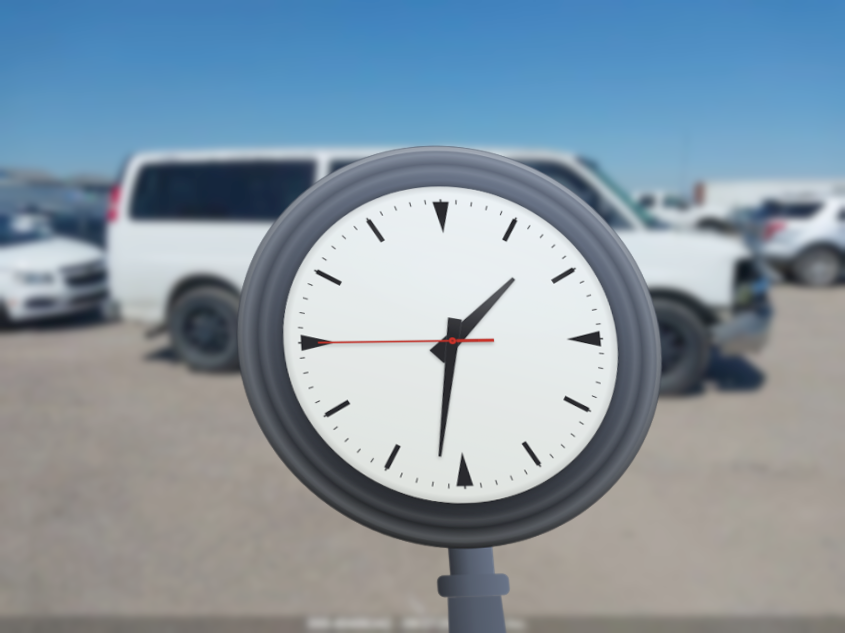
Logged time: 1:31:45
